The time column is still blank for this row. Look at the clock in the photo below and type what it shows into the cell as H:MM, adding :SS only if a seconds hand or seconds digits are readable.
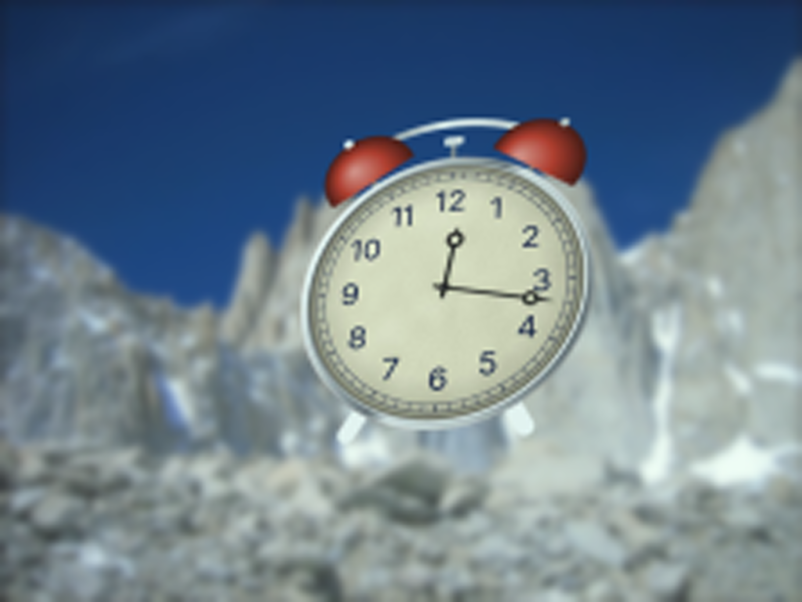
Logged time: 12:17
